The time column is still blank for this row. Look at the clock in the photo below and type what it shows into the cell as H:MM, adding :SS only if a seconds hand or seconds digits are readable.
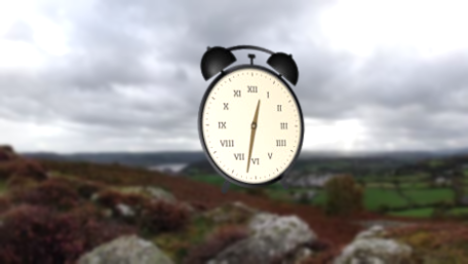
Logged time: 12:32
